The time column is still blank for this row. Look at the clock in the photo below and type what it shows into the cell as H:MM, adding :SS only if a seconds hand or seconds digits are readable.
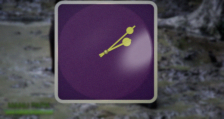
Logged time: 2:08
